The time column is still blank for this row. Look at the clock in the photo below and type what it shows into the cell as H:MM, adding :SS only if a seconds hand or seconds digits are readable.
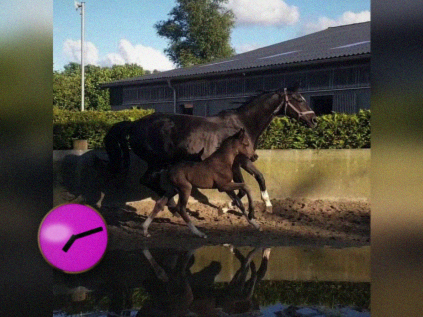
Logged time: 7:12
